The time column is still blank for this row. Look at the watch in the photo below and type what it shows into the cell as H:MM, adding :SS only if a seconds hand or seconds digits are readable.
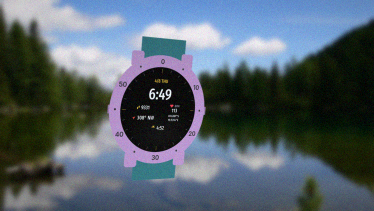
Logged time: 6:49
